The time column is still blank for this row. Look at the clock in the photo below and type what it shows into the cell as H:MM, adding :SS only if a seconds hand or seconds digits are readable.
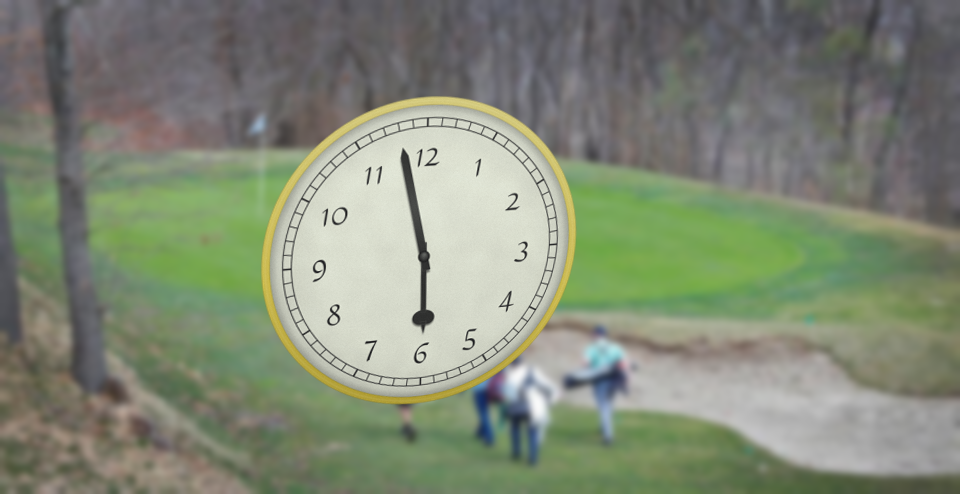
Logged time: 5:58
